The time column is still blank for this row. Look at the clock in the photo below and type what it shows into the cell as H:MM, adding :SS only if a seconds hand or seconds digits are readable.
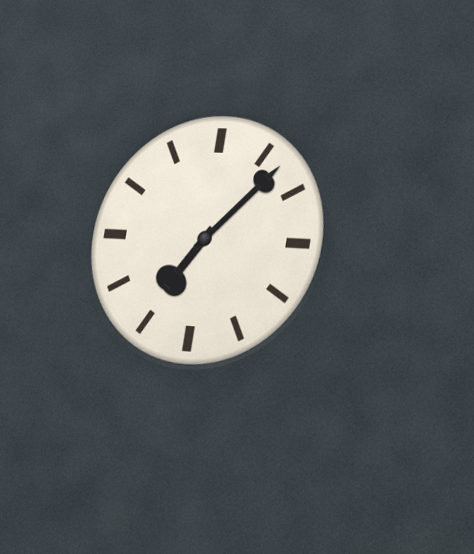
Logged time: 7:07
